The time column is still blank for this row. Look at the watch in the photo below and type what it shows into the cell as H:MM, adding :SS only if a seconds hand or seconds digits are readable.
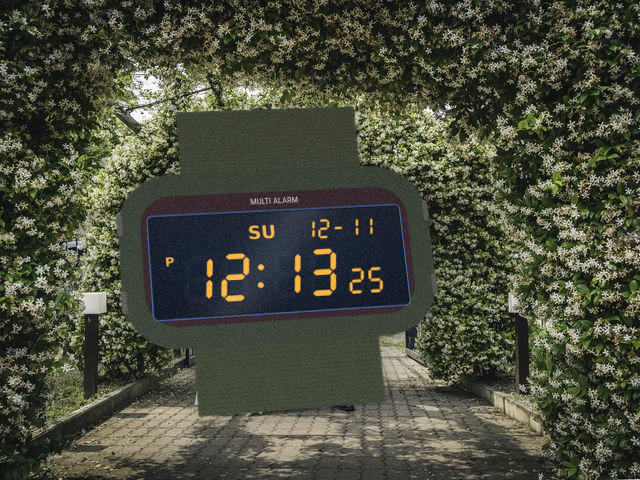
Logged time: 12:13:25
